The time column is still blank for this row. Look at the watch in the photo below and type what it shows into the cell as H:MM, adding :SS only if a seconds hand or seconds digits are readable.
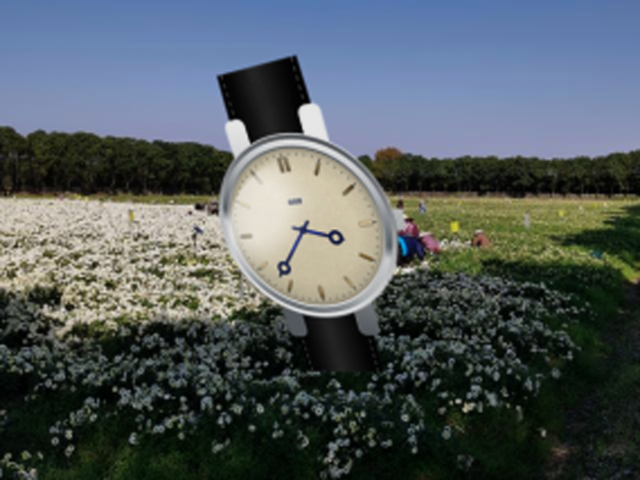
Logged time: 3:37
